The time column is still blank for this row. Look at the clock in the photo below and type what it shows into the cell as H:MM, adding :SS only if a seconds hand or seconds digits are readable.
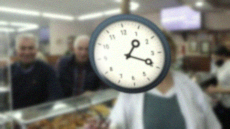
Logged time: 1:19
